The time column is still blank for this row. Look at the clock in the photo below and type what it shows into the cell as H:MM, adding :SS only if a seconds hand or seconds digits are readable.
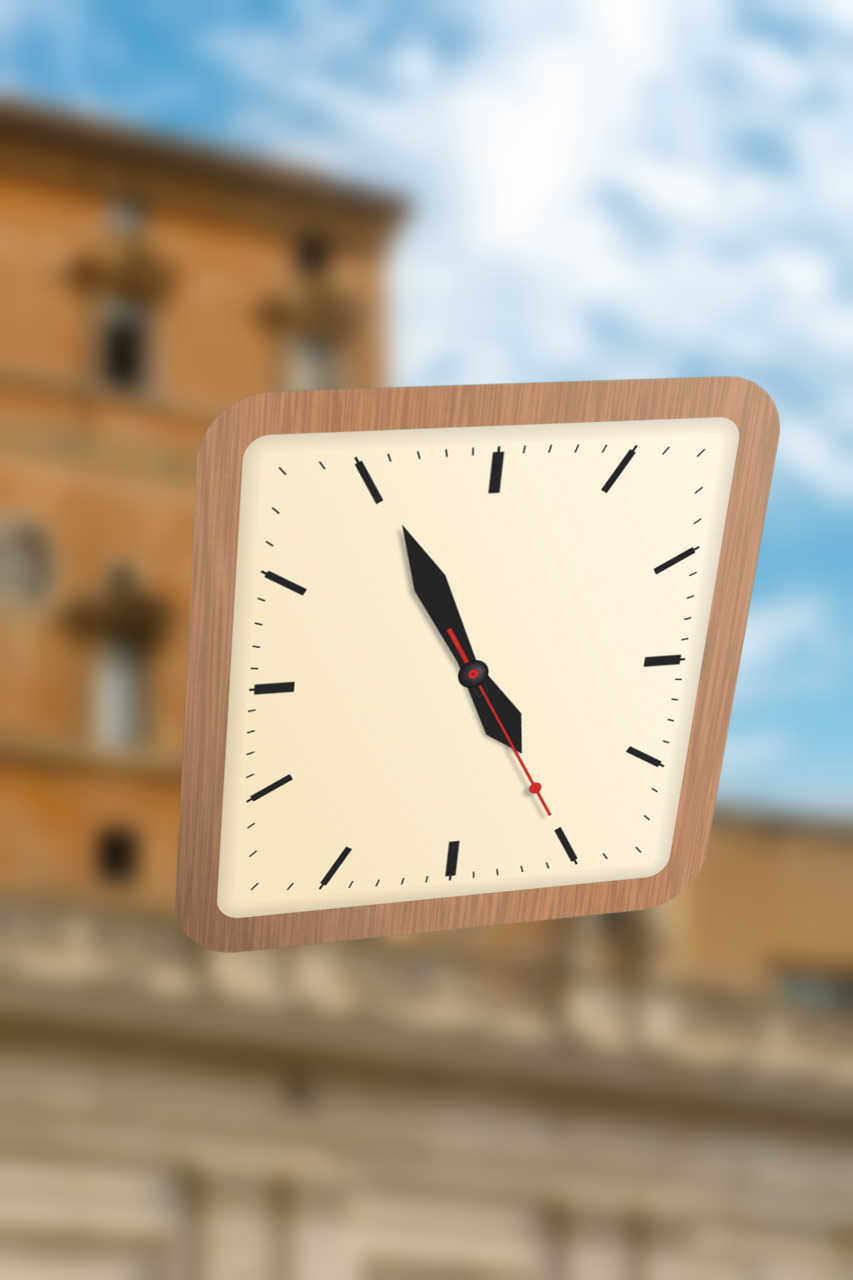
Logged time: 4:55:25
